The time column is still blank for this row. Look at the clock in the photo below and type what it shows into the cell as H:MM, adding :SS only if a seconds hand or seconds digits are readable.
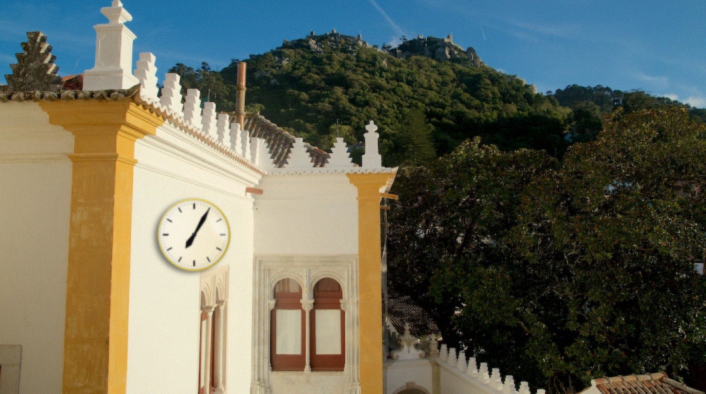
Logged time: 7:05
